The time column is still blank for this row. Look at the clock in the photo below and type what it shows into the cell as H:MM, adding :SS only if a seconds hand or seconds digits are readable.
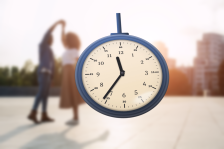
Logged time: 11:36
